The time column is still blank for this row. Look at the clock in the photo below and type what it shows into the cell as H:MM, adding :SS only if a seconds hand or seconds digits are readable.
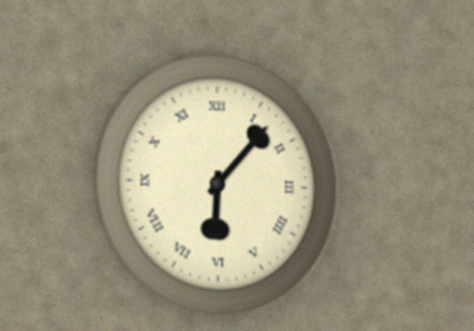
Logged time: 6:07
